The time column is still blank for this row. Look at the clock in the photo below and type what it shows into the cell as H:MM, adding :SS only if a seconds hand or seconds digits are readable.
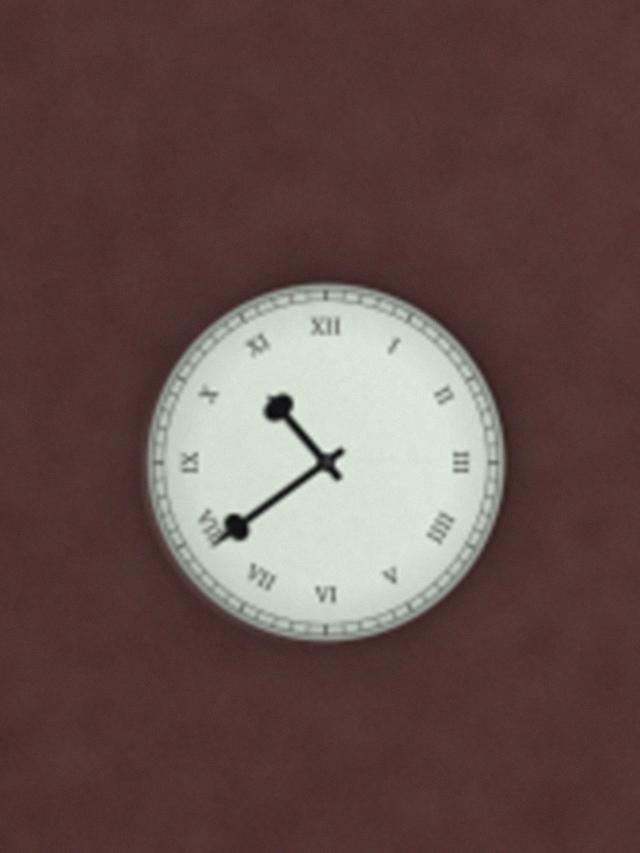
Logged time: 10:39
